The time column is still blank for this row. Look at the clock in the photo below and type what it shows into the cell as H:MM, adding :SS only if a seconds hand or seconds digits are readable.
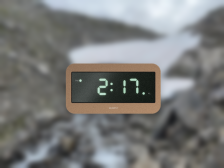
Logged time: 2:17
